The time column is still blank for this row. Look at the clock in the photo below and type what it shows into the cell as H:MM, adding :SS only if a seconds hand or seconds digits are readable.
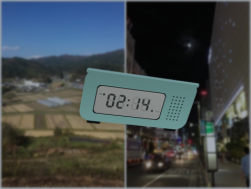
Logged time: 2:14
